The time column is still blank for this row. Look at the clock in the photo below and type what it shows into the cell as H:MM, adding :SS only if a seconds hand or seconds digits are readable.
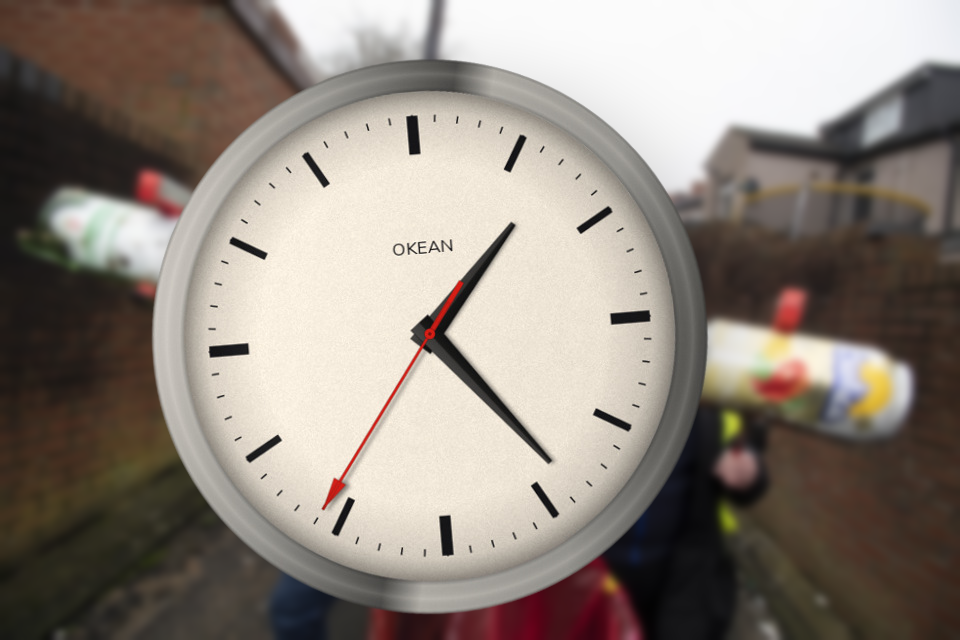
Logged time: 1:23:36
